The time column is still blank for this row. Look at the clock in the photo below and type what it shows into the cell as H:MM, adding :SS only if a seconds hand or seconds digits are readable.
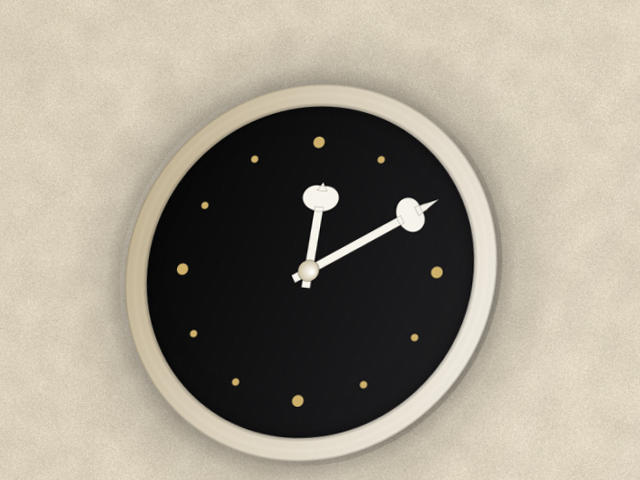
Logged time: 12:10
